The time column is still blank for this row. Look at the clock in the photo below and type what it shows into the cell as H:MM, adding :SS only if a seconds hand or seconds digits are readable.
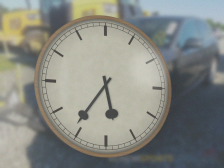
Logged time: 5:36
